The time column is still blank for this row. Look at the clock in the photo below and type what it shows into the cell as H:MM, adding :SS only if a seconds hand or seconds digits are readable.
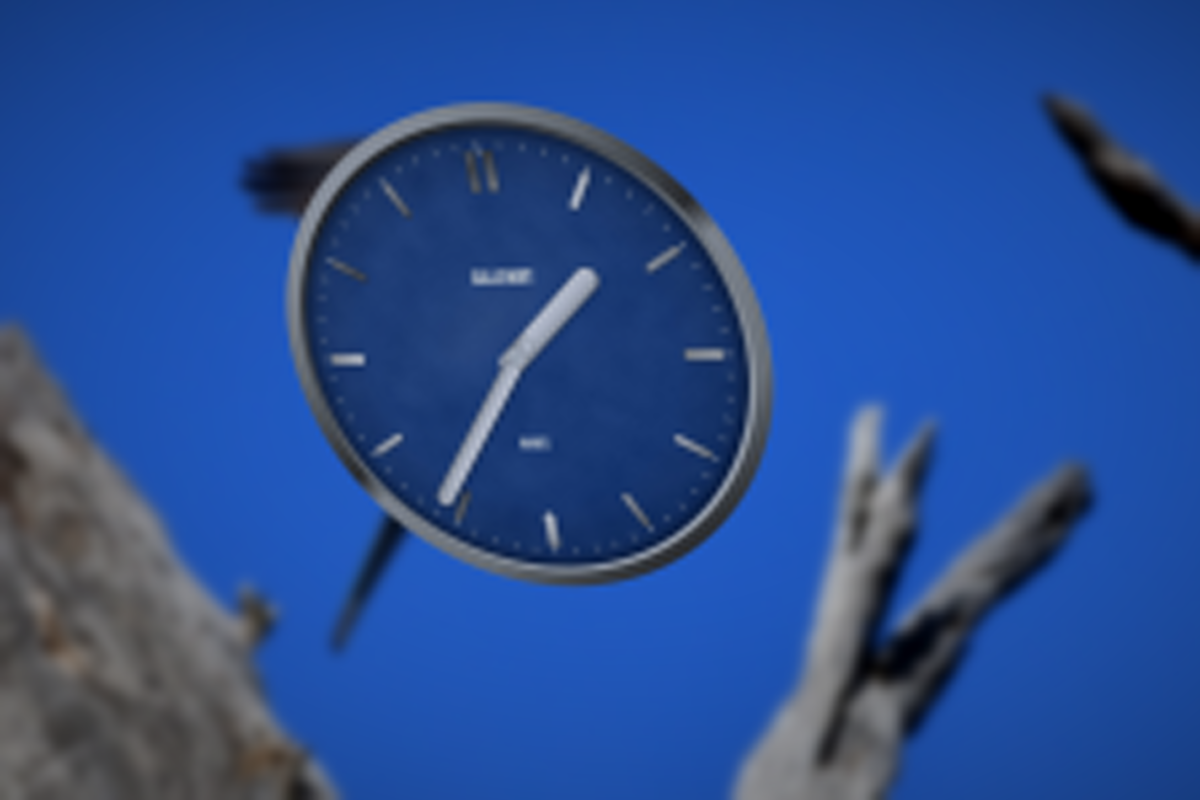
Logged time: 1:36
